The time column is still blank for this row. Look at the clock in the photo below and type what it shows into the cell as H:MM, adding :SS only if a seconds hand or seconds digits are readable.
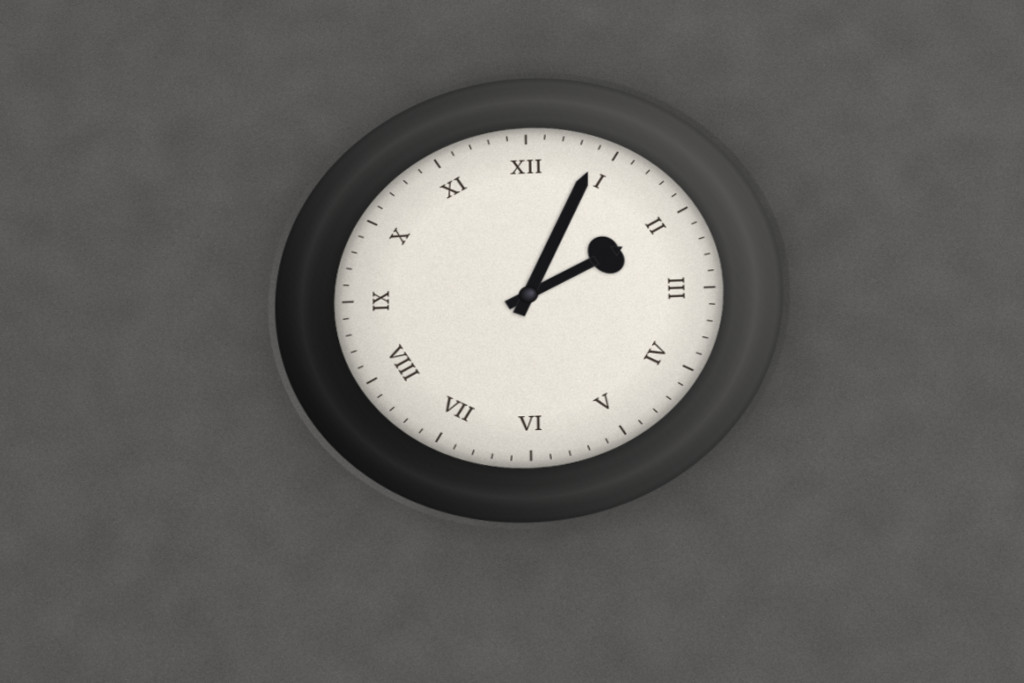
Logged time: 2:04
